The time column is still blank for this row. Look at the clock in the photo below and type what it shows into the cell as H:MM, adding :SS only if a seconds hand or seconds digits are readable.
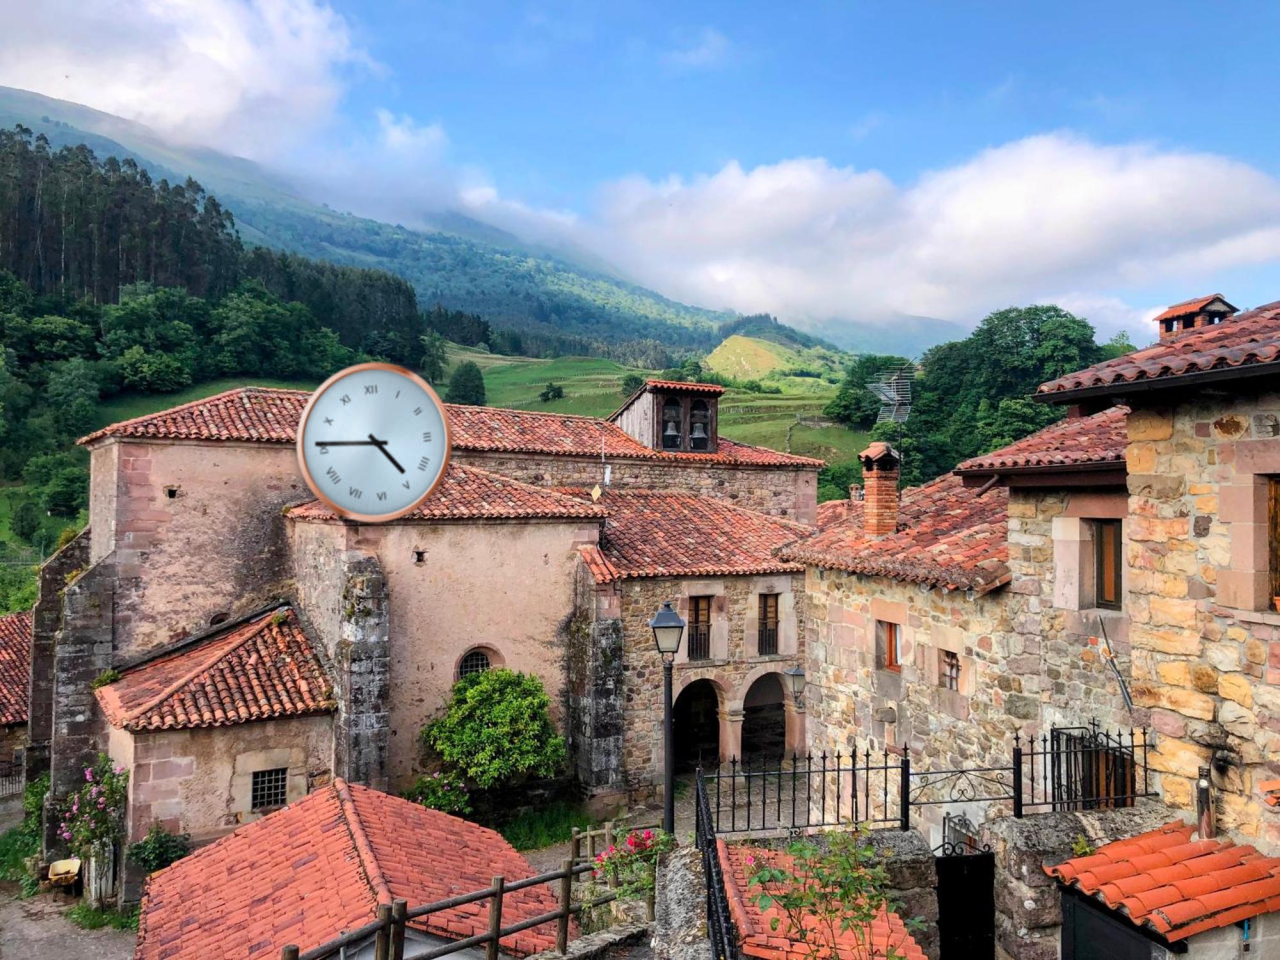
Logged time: 4:46
